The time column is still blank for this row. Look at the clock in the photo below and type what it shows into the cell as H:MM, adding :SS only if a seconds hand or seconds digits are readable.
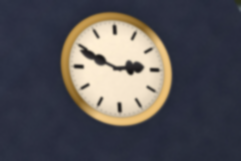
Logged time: 2:49
